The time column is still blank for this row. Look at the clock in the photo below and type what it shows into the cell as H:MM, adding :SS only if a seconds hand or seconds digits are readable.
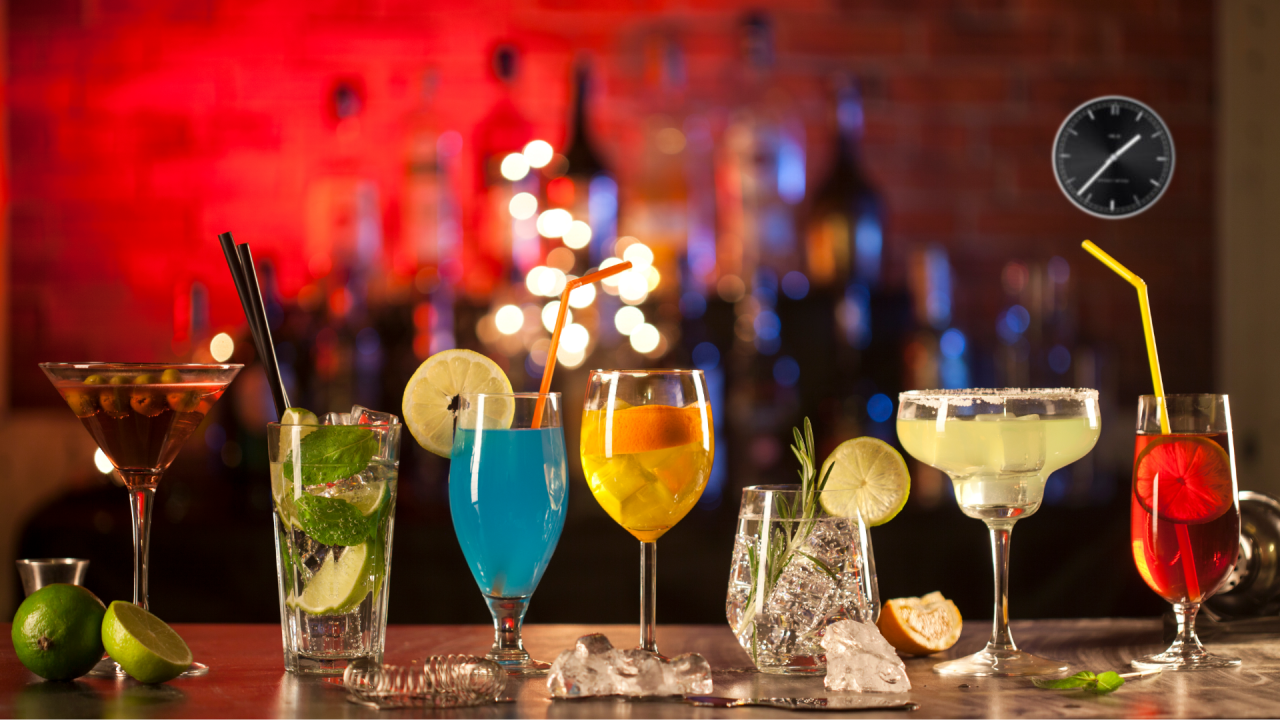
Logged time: 1:37
